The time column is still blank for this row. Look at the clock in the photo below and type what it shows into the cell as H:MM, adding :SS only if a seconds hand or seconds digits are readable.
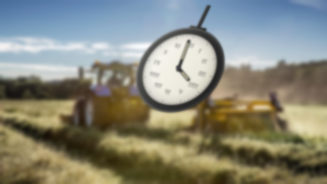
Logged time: 3:59
